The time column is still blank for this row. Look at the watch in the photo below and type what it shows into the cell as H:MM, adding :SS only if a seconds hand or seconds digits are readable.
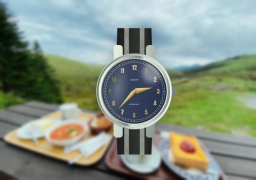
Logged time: 2:37
